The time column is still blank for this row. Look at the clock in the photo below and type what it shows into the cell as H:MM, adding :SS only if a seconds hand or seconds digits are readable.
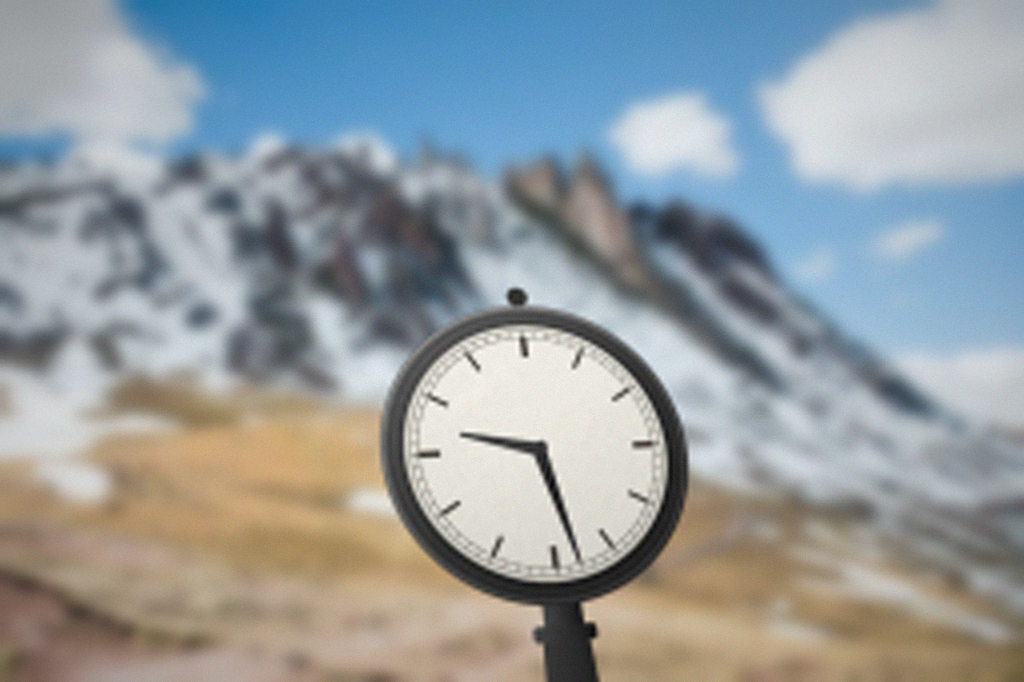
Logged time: 9:28
